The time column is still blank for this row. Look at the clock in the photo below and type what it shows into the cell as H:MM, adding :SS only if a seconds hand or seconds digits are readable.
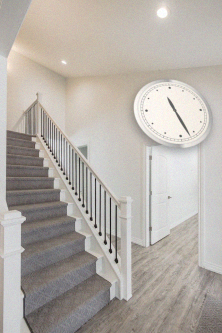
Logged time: 11:27
